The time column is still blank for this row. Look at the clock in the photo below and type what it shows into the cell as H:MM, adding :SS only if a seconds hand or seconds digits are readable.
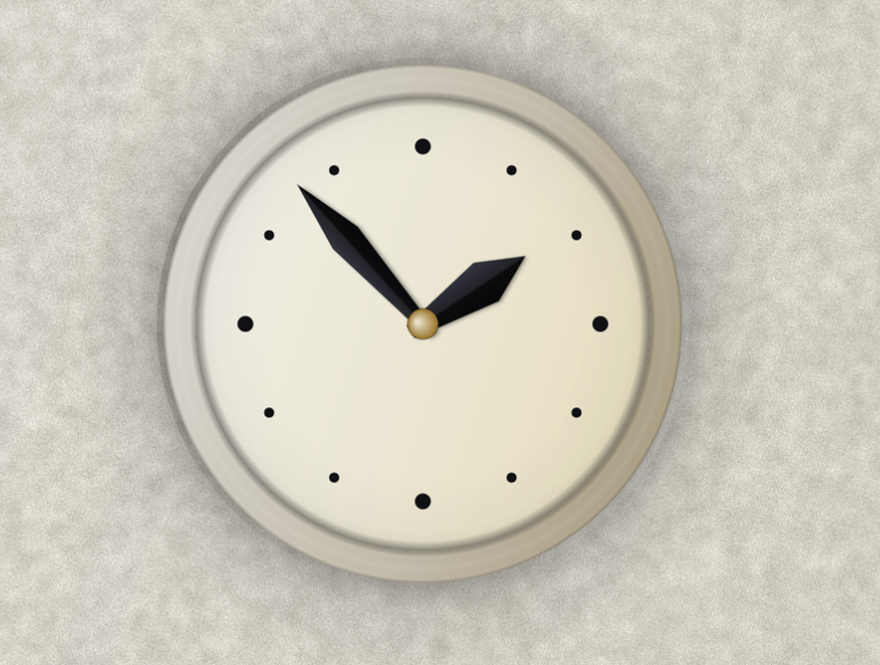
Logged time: 1:53
